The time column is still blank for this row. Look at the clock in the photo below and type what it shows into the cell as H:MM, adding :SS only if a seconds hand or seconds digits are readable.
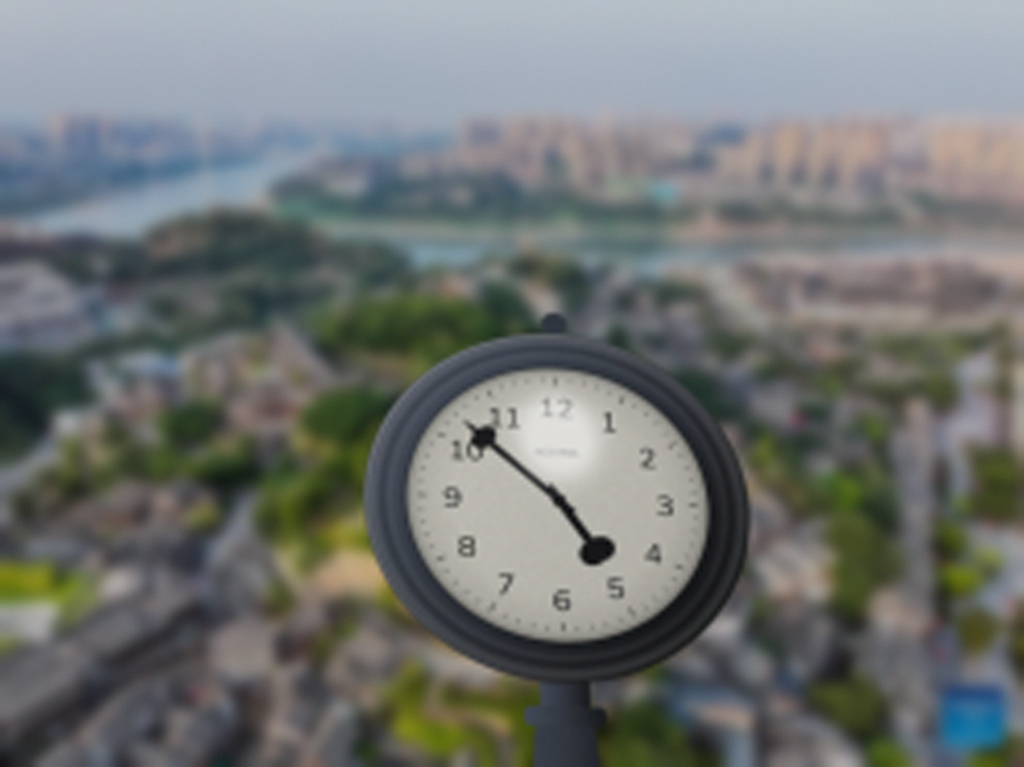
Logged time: 4:52
